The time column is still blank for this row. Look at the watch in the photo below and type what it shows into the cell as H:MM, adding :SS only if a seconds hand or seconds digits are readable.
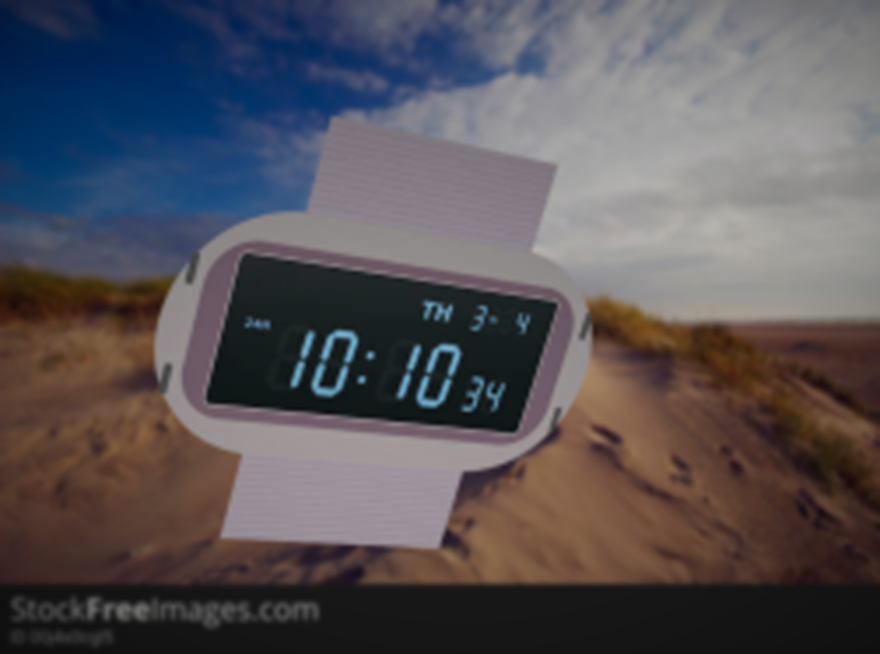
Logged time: 10:10:34
